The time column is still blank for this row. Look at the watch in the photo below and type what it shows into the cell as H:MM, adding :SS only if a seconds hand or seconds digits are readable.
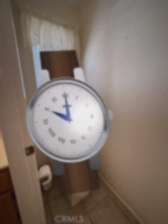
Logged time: 10:00
